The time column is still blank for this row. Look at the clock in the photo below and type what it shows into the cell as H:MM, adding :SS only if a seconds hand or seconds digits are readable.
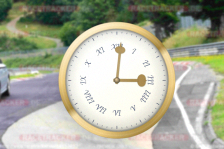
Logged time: 3:01
